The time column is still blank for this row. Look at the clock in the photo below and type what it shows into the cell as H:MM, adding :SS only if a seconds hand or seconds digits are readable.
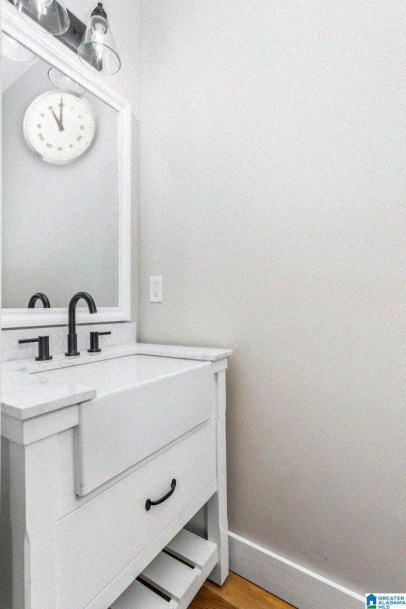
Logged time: 11:00
